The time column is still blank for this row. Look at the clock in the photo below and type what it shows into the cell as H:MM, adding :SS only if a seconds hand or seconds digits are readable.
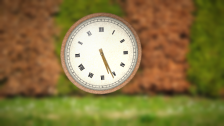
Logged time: 5:26
